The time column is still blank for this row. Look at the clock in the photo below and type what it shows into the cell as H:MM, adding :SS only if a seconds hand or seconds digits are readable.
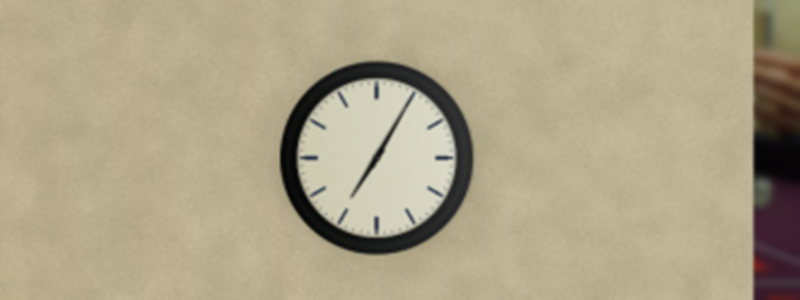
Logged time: 7:05
